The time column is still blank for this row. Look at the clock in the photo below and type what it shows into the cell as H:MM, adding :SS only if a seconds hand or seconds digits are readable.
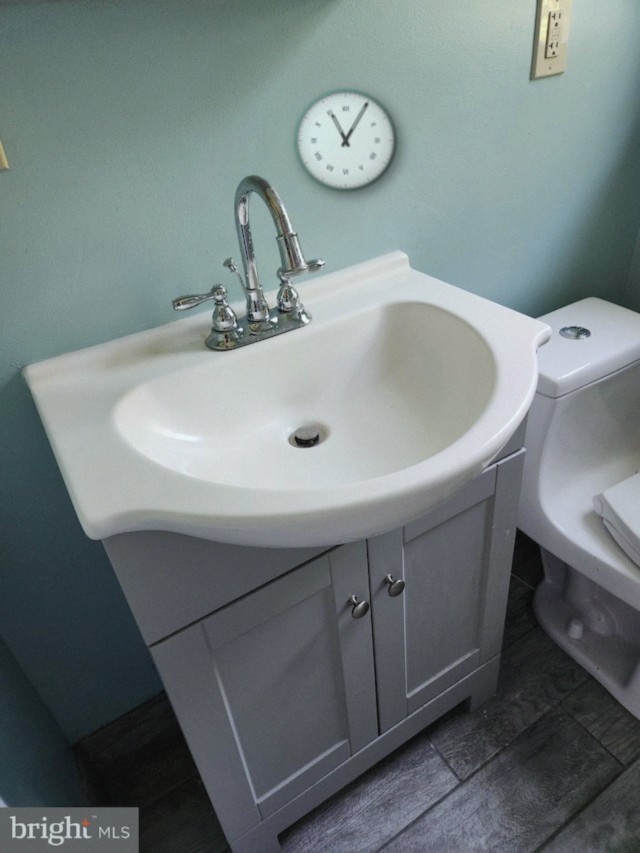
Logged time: 11:05
